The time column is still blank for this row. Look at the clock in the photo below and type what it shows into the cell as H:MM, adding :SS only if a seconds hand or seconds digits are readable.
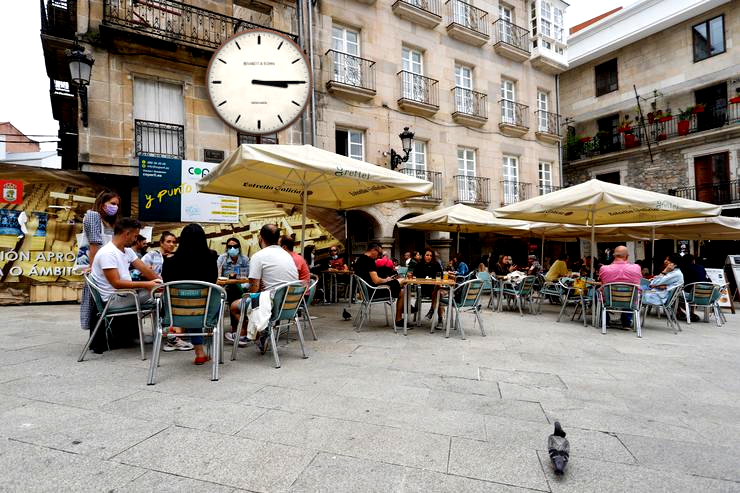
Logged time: 3:15
